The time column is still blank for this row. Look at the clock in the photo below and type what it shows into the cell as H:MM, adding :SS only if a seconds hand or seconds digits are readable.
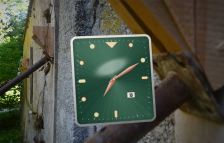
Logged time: 7:10
